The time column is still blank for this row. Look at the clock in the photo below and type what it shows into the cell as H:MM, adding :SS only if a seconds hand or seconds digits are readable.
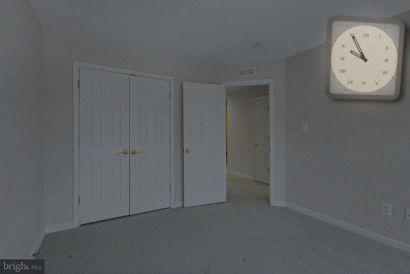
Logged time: 9:55
